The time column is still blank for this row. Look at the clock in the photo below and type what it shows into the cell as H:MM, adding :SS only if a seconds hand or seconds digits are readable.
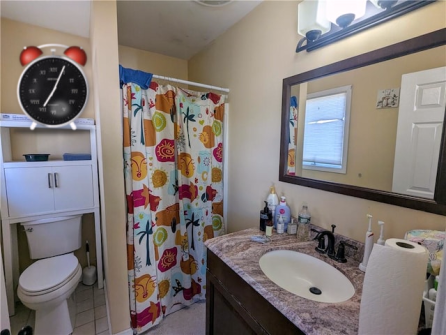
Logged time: 7:04
